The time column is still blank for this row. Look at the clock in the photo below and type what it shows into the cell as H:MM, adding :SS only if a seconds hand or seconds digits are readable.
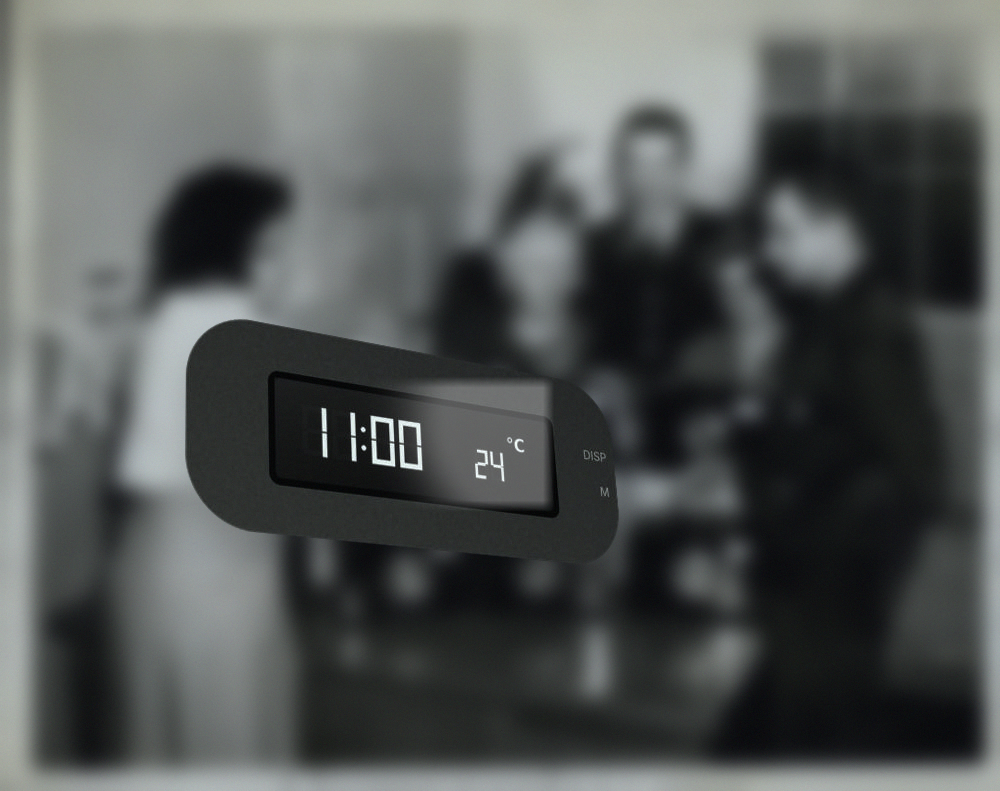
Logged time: 11:00
